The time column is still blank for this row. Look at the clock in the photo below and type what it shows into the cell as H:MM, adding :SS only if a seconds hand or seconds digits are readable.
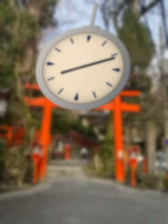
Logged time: 8:11
